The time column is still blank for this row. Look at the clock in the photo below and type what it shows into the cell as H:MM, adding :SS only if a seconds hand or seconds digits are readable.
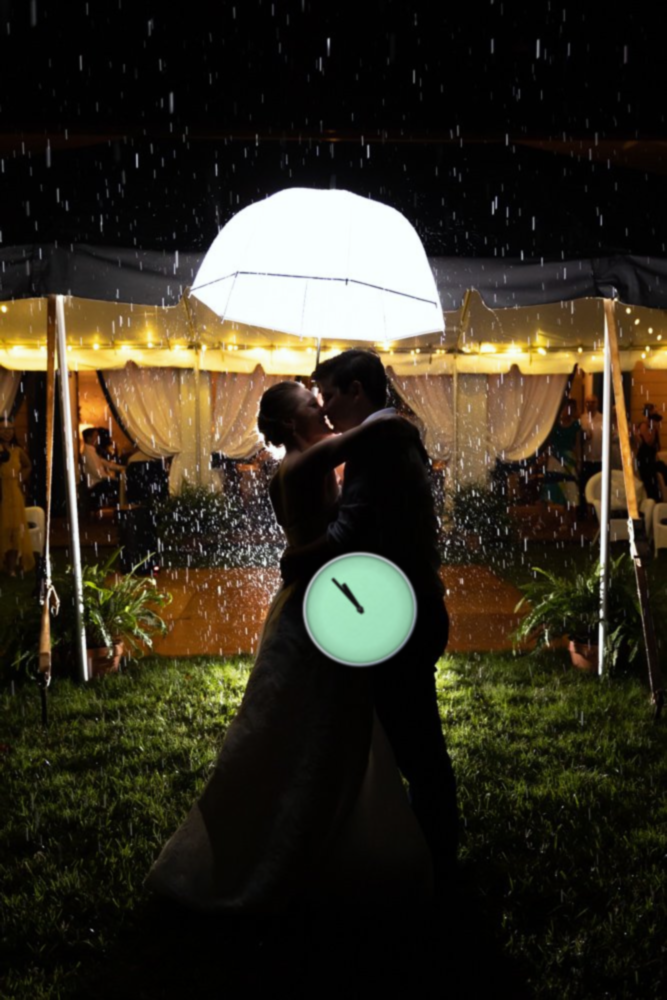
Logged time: 10:53
